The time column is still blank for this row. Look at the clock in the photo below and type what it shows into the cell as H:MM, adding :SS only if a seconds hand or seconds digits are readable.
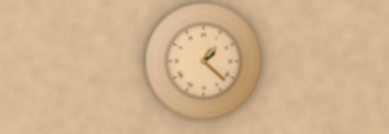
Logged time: 1:22
